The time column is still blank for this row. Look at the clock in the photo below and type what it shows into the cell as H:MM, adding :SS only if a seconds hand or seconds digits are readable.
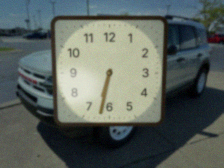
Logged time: 6:32
